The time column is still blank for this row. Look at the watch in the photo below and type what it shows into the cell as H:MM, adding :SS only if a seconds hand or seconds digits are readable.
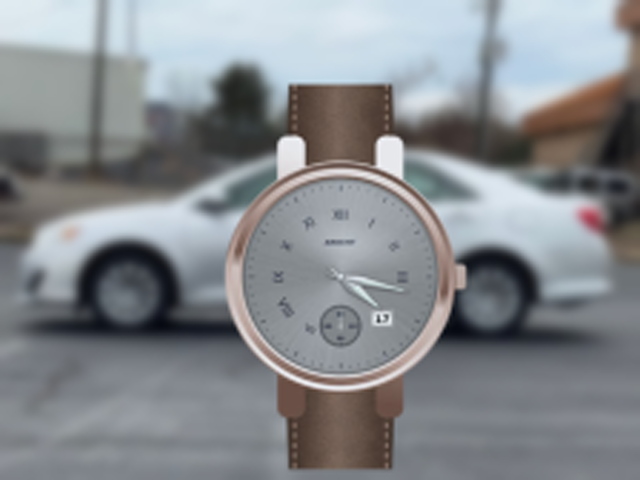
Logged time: 4:17
